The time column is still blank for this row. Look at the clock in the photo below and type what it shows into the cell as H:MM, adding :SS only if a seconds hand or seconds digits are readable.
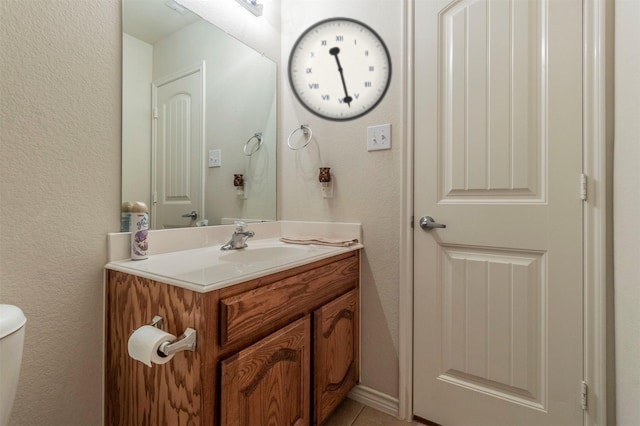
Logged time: 11:28
